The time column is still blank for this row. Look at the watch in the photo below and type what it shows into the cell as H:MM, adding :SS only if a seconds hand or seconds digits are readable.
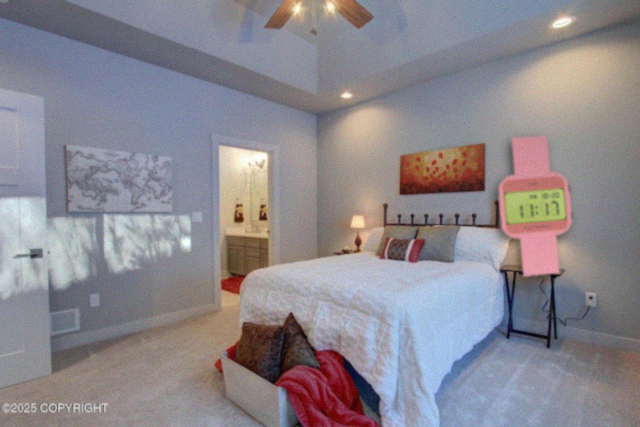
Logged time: 11:17
